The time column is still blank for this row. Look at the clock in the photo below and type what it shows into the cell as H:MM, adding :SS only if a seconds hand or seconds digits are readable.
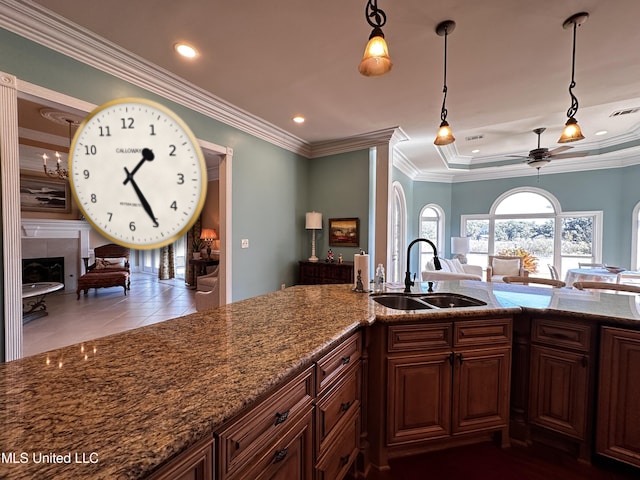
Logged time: 1:25
